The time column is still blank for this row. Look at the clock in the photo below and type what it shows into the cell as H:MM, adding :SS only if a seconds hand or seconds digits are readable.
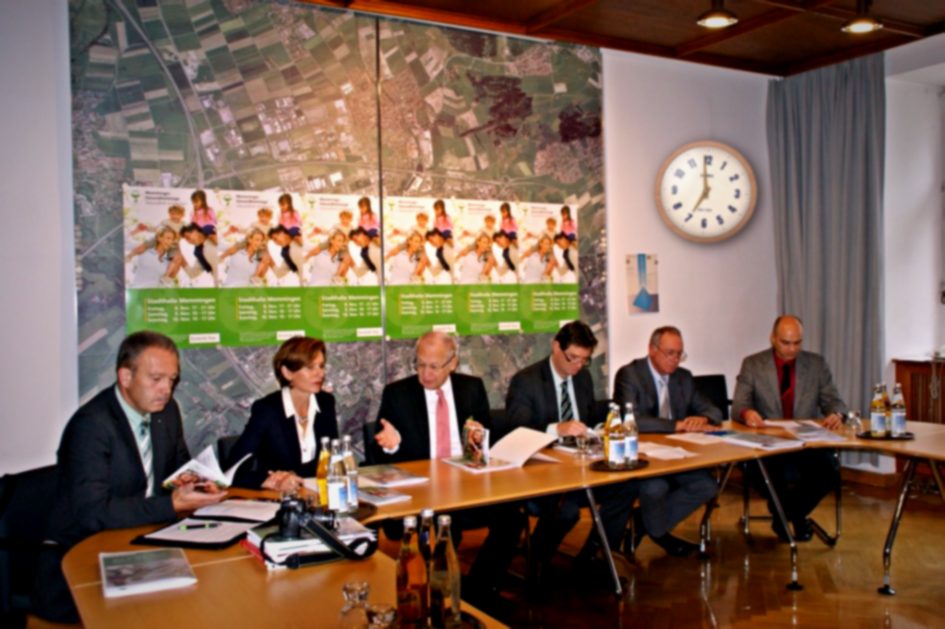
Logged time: 6:59
